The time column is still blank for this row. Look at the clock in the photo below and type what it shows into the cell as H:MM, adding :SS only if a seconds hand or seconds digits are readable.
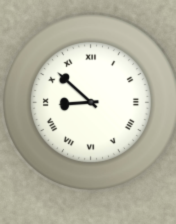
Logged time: 8:52
